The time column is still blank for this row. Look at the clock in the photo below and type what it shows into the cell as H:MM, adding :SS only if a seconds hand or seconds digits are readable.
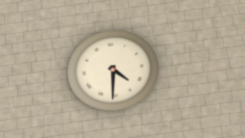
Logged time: 4:31
